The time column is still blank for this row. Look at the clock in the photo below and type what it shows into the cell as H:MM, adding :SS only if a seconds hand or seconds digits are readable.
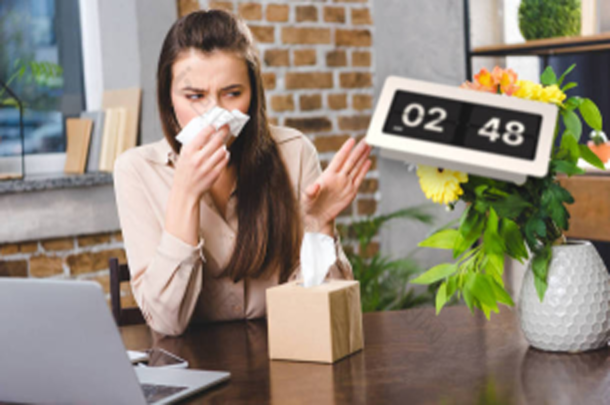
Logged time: 2:48
